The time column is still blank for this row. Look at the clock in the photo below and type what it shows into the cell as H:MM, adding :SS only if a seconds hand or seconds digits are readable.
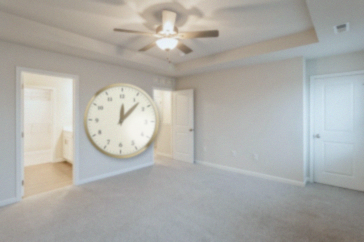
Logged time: 12:07
